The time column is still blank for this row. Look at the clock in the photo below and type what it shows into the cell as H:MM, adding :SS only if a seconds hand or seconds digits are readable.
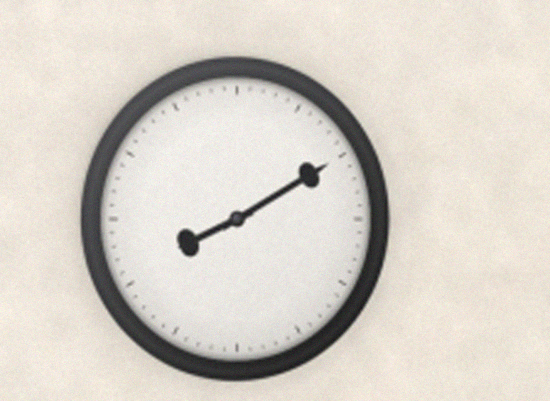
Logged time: 8:10
